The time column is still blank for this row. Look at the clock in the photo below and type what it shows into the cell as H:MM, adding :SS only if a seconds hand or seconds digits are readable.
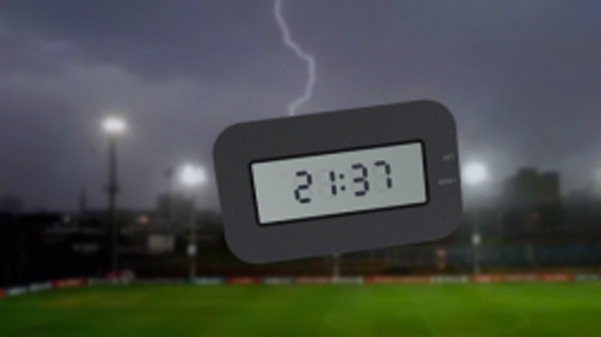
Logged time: 21:37
